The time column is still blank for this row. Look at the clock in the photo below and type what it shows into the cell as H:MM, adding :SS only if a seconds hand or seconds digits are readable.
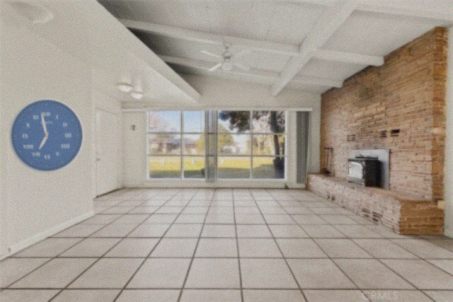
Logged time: 6:58
